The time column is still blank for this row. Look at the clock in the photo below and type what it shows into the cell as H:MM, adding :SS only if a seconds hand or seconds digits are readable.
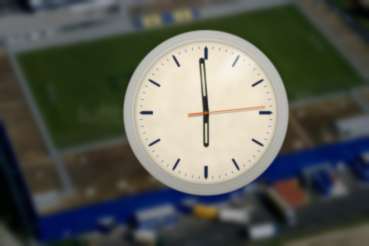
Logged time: 5:59:14
